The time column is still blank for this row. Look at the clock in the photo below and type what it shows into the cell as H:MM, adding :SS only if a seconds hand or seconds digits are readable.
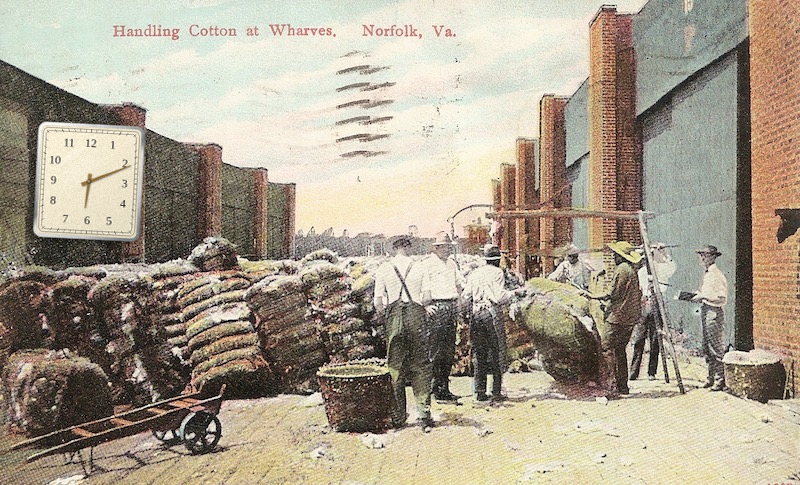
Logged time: 6:11
